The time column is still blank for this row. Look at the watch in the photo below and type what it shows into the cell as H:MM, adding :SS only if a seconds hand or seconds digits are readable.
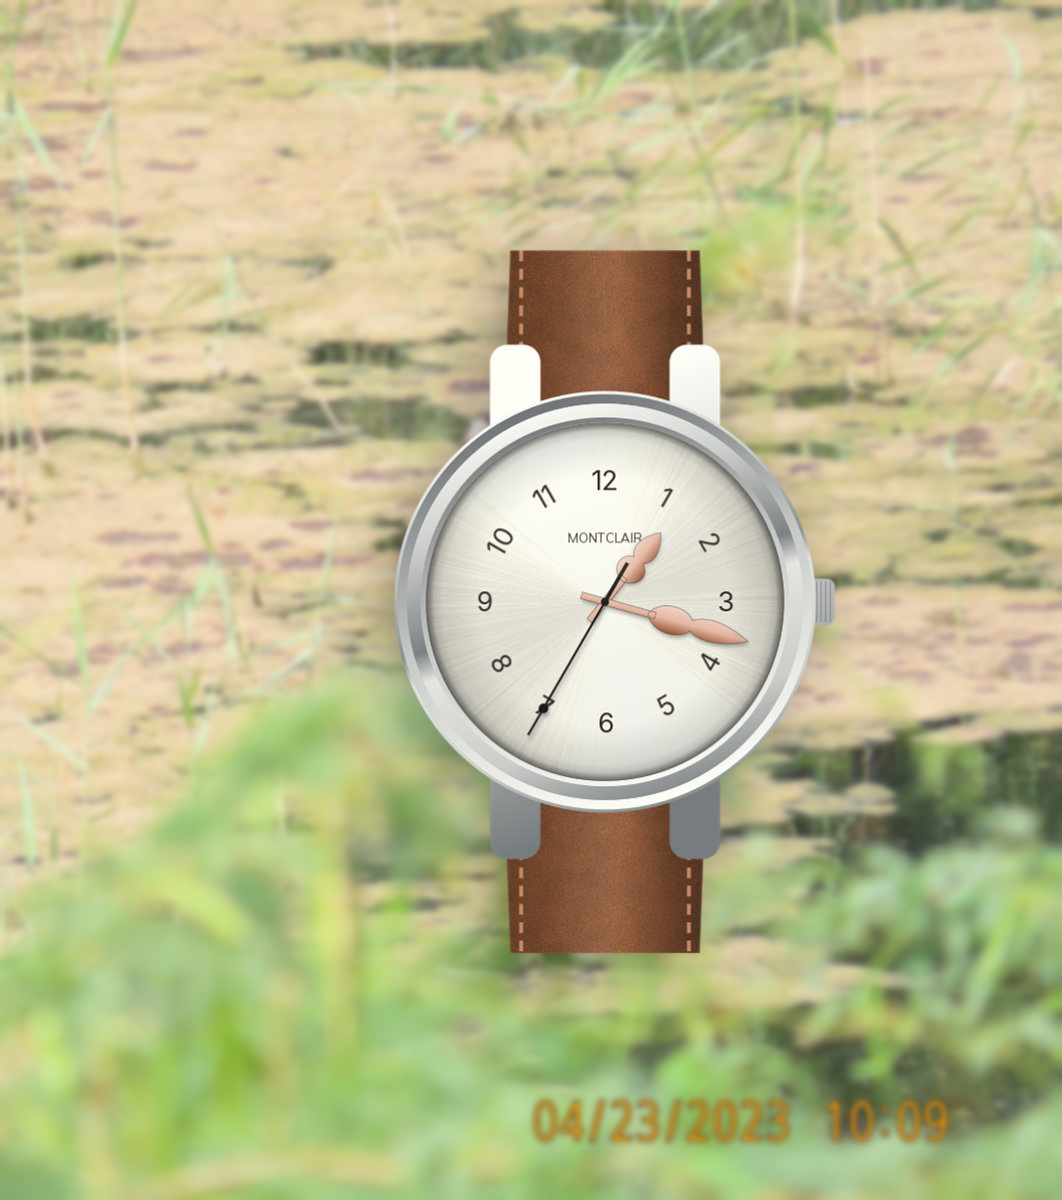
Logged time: 1:17:35
